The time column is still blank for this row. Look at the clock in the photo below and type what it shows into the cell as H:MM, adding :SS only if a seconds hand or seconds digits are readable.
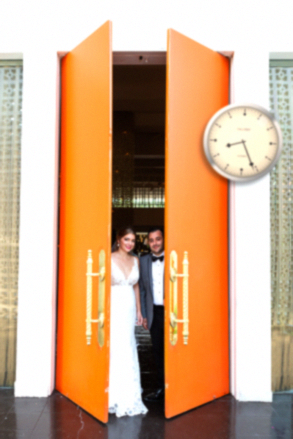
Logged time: 8:26
